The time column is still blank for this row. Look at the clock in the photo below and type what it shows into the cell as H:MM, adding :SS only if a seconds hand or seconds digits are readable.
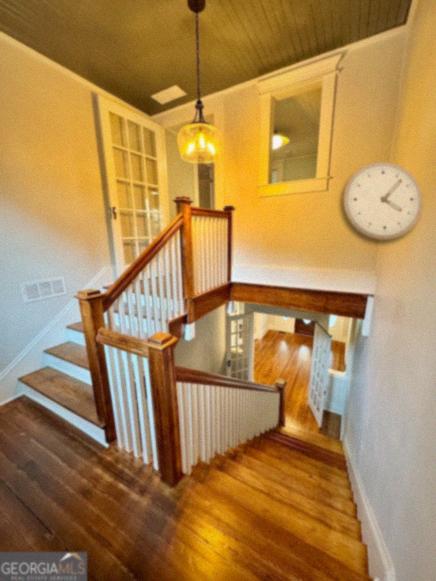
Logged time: 4:07
